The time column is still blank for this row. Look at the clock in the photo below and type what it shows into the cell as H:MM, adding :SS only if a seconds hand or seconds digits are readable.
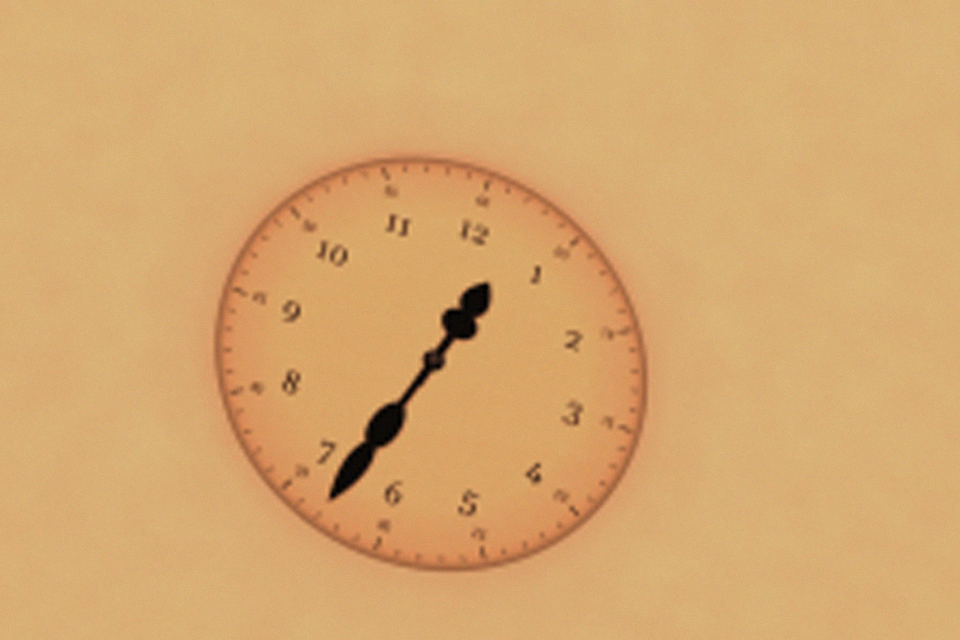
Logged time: 12:33
